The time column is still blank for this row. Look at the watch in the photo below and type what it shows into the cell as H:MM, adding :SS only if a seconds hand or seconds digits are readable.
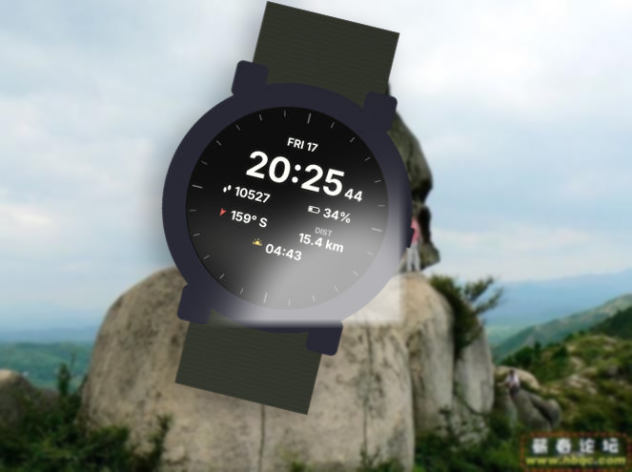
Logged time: 20:25:44
